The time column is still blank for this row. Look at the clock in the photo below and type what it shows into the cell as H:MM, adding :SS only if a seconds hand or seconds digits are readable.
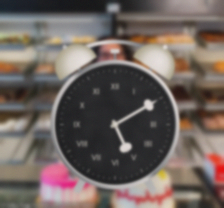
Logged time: 5:10
